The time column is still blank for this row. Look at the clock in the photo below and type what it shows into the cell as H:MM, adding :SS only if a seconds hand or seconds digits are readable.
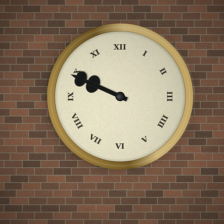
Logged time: 9:49
